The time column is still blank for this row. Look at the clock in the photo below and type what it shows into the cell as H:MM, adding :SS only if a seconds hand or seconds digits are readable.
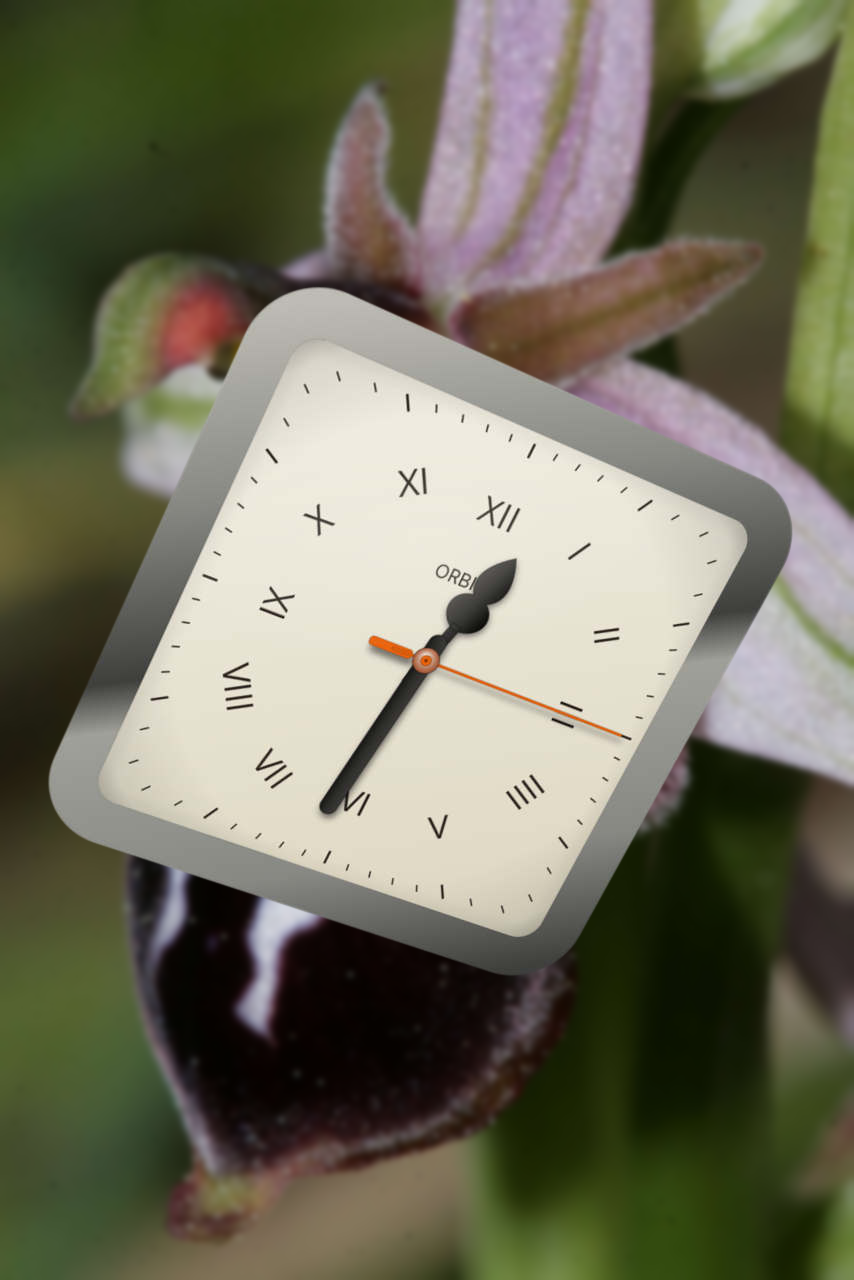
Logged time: 12:31:15
